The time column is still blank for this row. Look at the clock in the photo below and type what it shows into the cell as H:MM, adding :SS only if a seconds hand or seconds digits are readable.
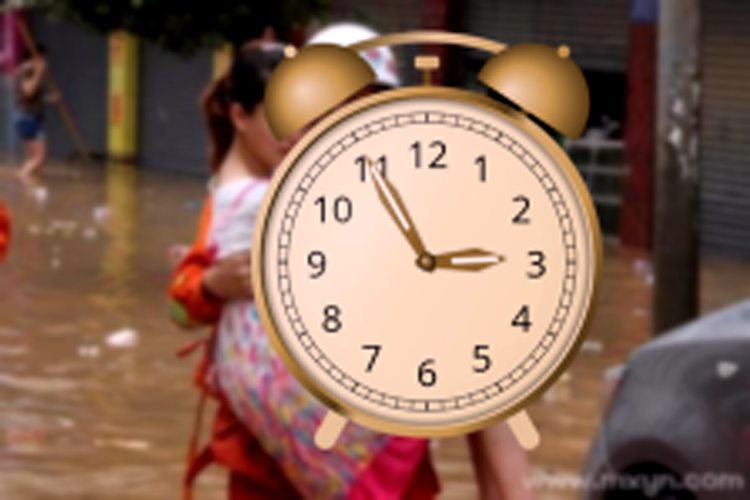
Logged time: 2:55
